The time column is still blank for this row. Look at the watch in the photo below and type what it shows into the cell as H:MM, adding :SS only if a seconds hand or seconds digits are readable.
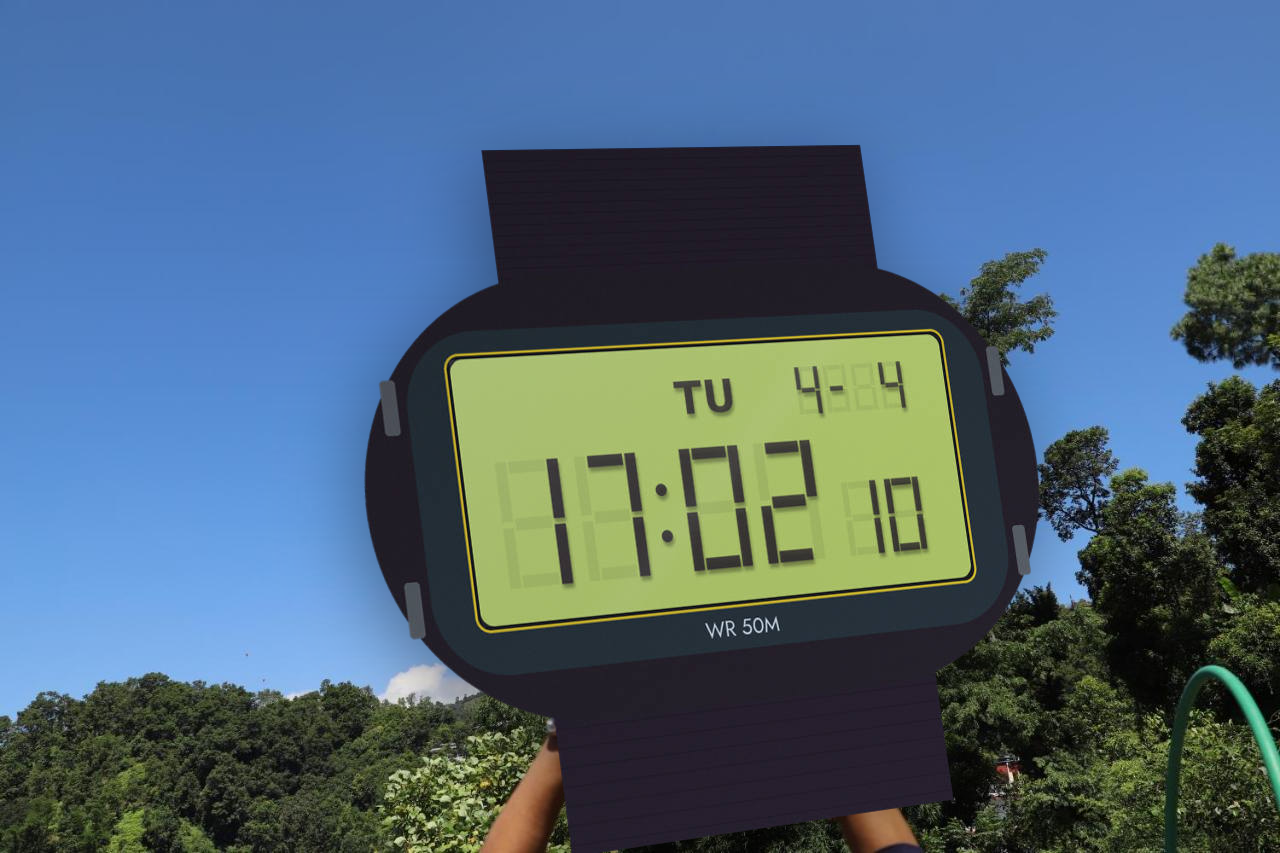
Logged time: 17:02:10
